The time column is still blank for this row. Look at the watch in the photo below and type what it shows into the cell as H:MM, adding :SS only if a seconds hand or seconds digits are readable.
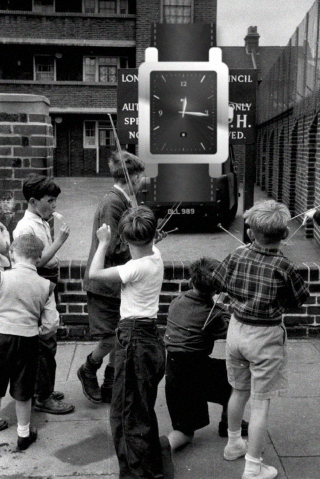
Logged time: 12:16
